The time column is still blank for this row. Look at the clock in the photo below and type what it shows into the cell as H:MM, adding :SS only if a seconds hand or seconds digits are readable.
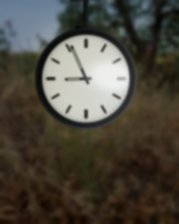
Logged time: 8:56
